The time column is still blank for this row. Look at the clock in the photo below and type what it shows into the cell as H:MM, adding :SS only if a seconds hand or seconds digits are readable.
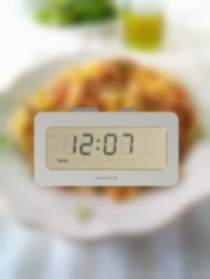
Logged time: 12:07
